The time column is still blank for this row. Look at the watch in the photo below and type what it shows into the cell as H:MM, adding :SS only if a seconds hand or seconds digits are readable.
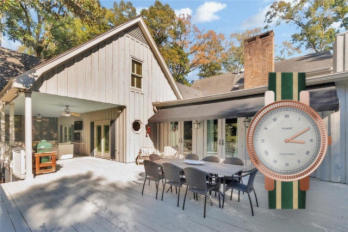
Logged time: 3:10
